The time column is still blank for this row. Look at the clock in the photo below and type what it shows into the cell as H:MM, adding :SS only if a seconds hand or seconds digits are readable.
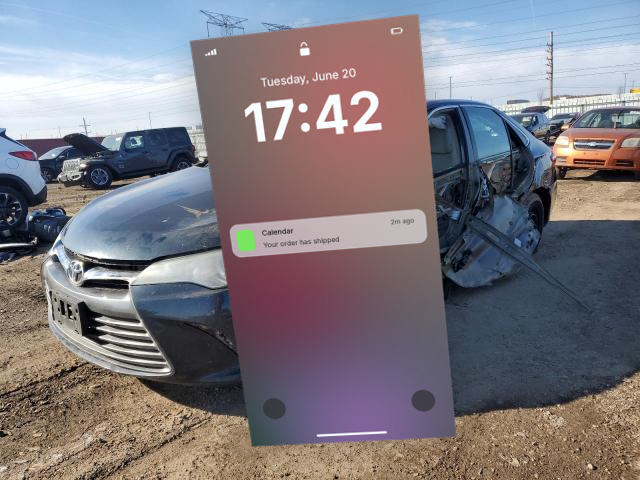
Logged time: 17:42
